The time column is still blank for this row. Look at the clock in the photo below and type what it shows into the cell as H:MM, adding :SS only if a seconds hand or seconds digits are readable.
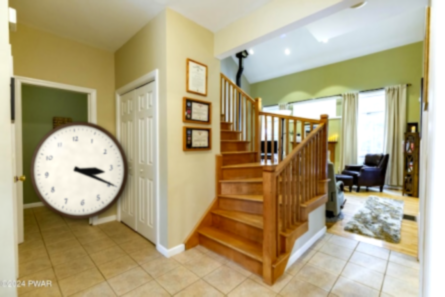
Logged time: 3:20
